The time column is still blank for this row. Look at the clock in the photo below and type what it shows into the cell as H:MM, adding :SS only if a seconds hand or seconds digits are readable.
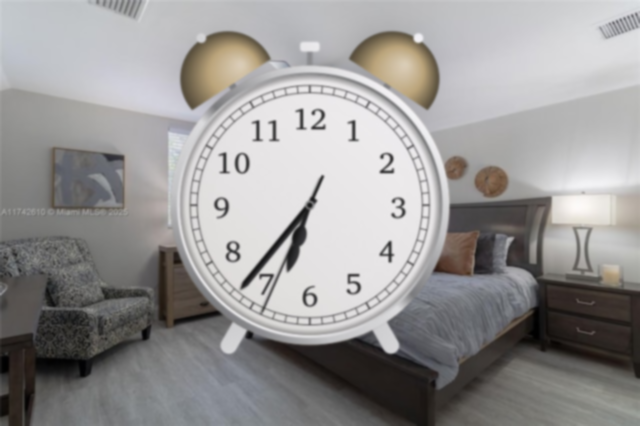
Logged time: 6:36:34
